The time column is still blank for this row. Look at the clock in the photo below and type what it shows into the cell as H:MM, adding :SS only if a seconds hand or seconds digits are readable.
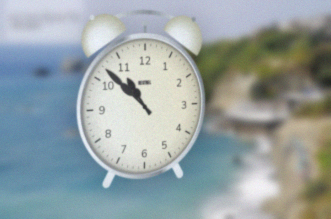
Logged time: 10:52
